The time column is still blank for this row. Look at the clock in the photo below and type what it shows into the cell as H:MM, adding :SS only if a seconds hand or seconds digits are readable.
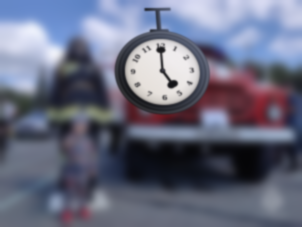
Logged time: 5:00
